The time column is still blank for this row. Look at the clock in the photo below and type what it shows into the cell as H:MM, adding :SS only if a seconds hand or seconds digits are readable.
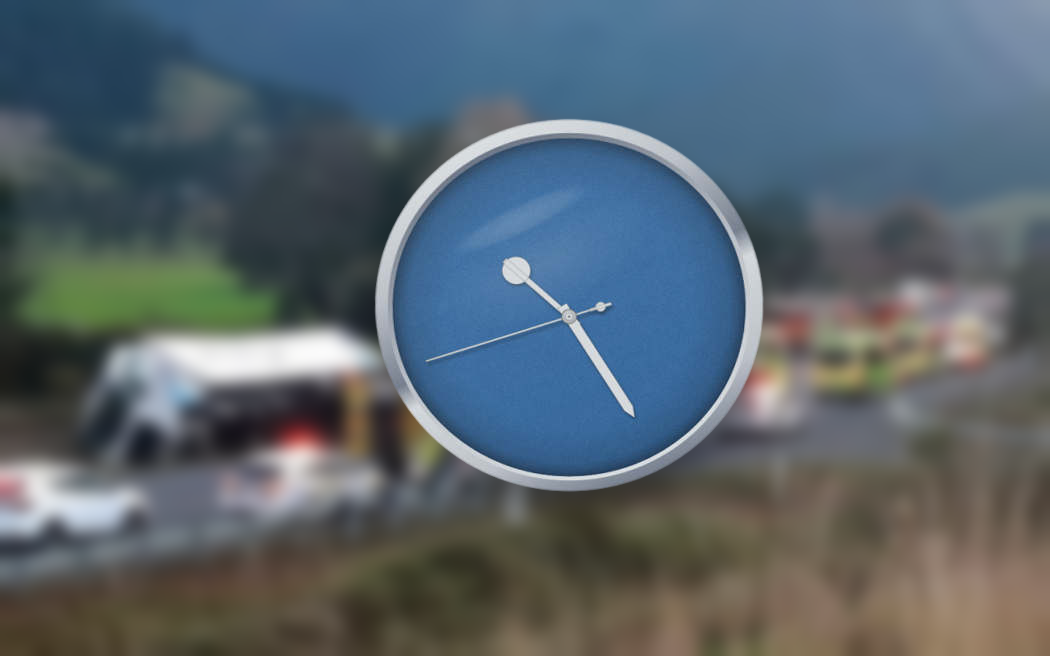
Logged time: 10:24:42
